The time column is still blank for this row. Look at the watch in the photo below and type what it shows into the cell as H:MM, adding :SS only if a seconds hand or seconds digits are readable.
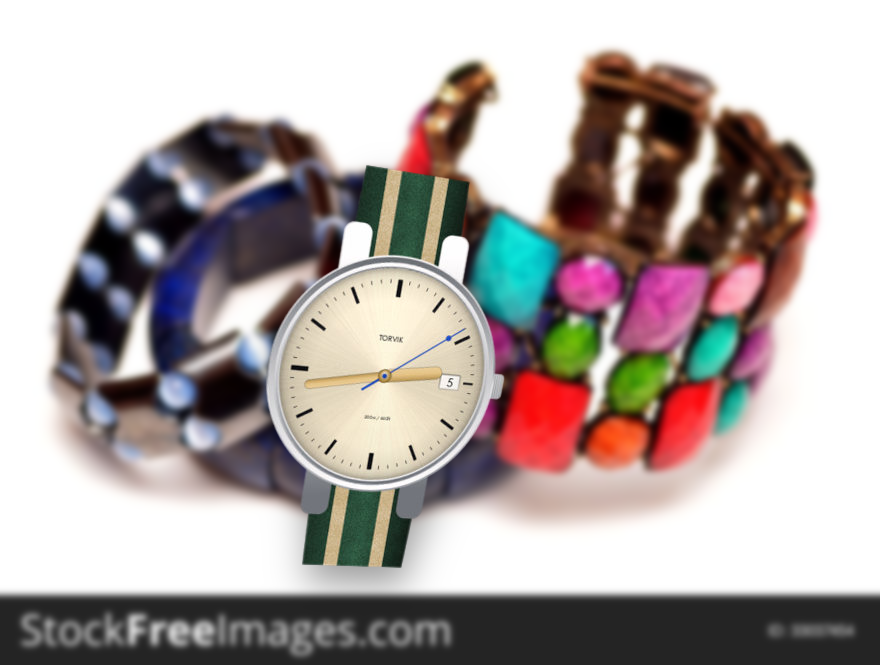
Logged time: 2:43:09
